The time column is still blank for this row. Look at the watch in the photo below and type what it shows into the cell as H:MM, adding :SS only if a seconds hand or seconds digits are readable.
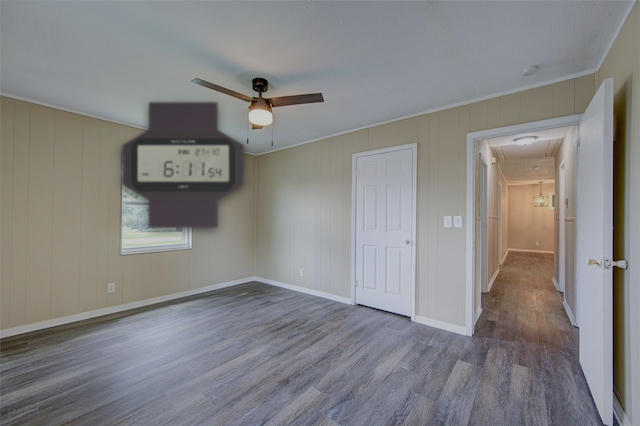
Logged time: 6:11
